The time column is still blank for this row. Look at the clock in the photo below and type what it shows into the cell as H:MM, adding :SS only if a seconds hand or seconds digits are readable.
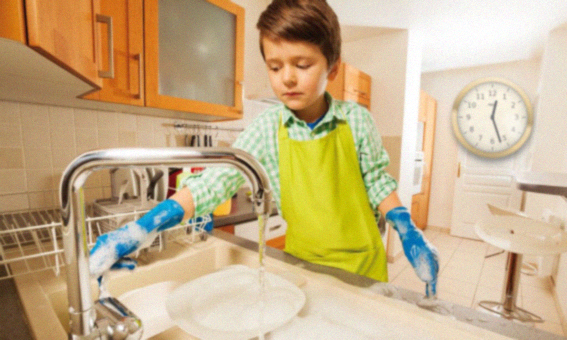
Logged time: 12:27
